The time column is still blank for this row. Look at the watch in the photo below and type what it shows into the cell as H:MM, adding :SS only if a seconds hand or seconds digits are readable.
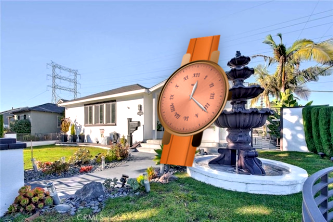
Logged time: 12:21
